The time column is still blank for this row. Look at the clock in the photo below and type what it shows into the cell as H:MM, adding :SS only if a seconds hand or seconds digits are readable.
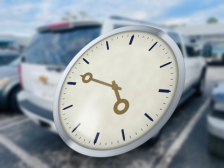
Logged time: 4:47
